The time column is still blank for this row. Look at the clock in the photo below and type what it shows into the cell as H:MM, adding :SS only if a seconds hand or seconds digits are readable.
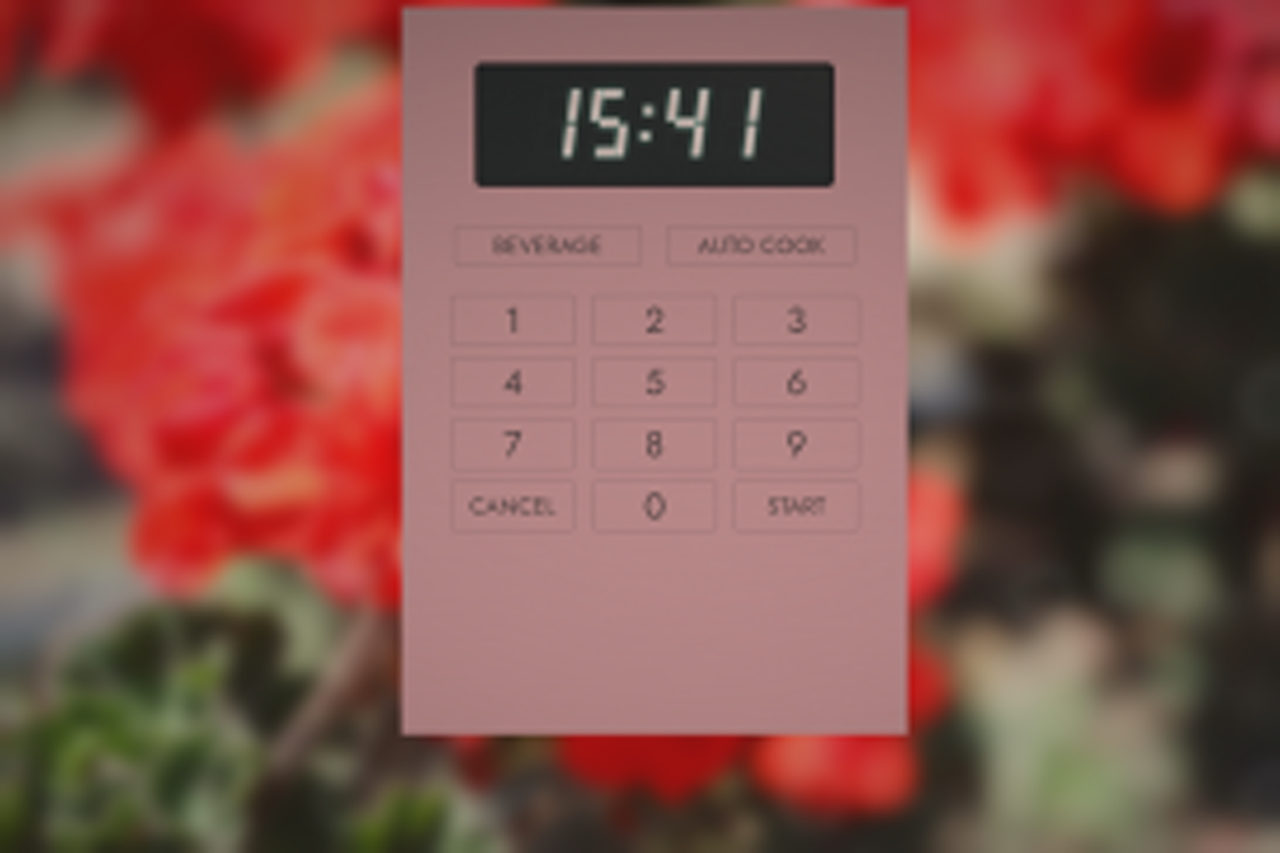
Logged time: 15:41
